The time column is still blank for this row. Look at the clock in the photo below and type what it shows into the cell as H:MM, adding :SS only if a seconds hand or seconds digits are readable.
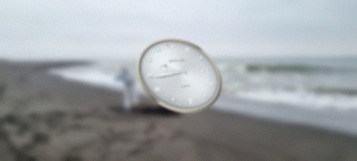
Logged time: 9:44
